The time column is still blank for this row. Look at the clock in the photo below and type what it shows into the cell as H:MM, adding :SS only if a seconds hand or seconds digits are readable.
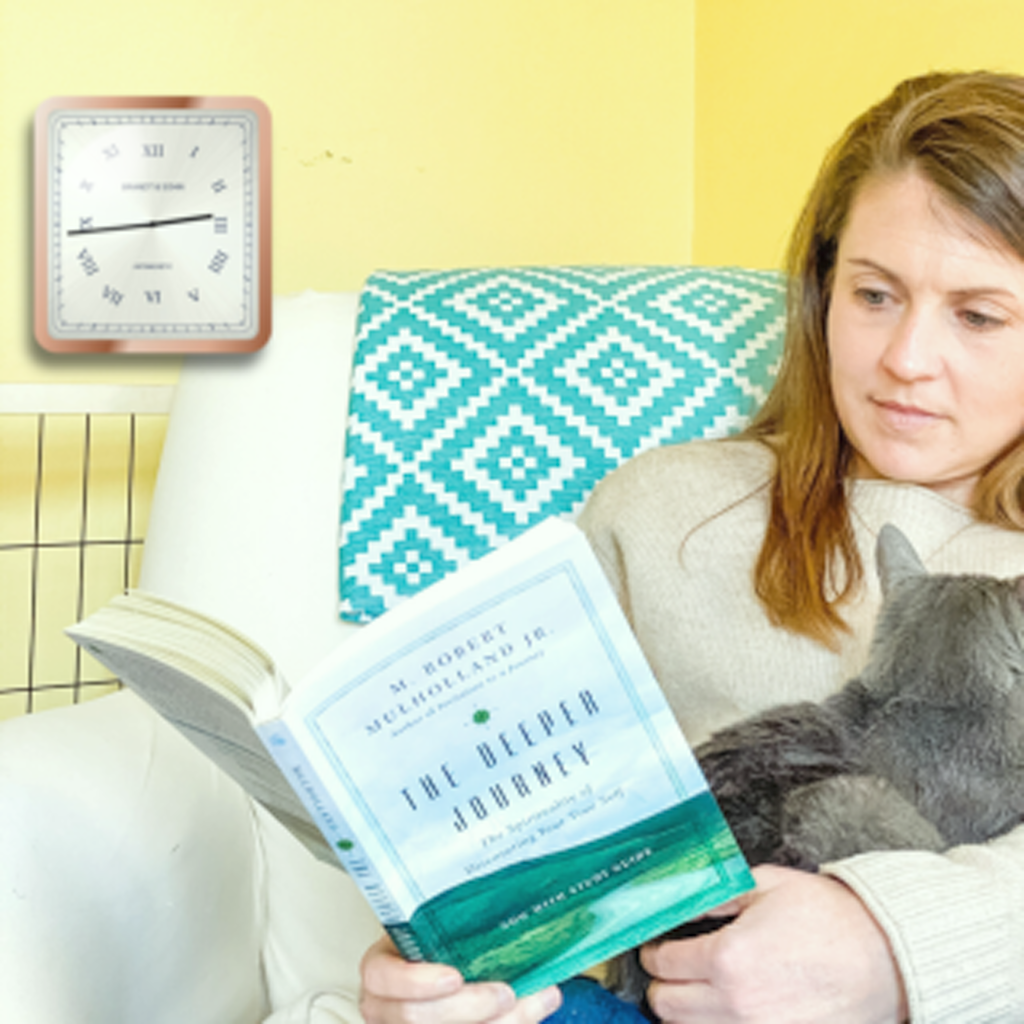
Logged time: 2:44
